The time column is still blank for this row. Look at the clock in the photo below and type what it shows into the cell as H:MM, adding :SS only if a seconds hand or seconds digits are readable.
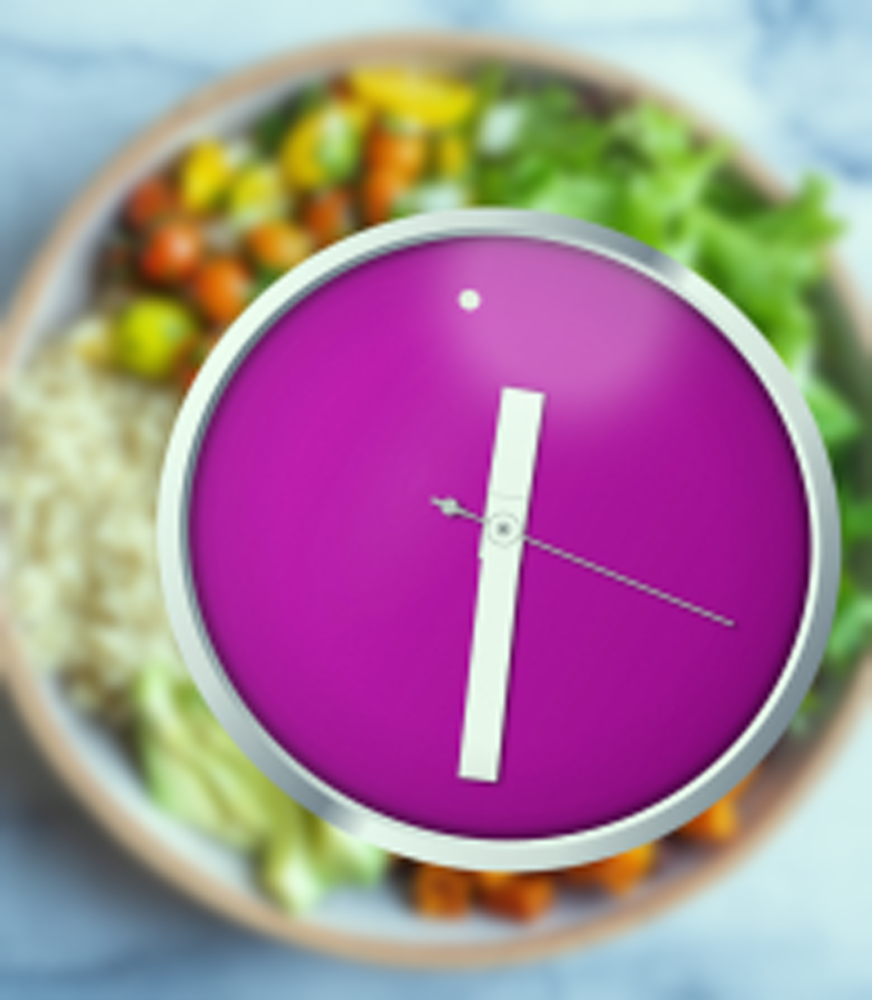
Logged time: 12:32:20
